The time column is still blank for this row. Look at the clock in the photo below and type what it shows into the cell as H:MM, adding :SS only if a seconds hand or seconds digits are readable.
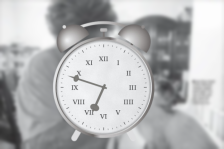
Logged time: 6:48
